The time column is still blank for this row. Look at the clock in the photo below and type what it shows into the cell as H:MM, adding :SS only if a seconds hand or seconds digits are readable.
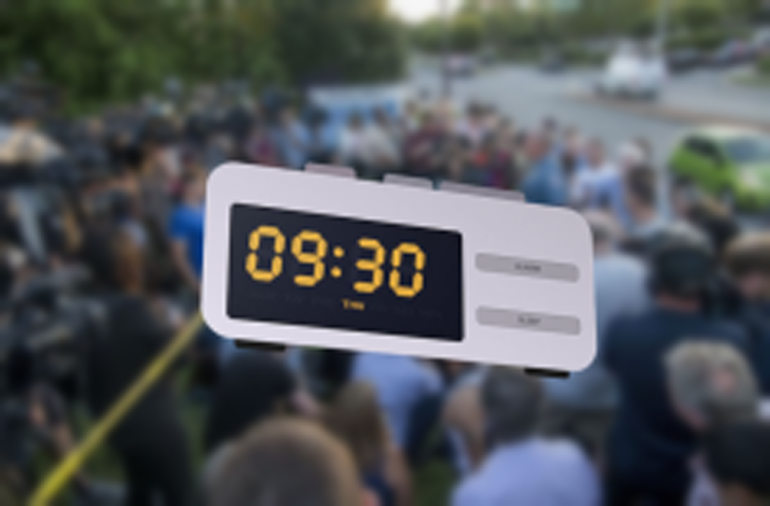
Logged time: 9:30
